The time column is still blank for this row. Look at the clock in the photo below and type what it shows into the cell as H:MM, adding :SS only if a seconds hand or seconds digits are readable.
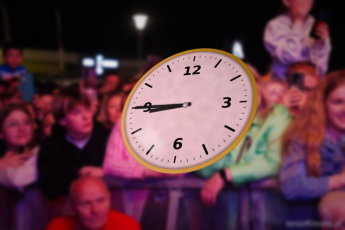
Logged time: 8:45
